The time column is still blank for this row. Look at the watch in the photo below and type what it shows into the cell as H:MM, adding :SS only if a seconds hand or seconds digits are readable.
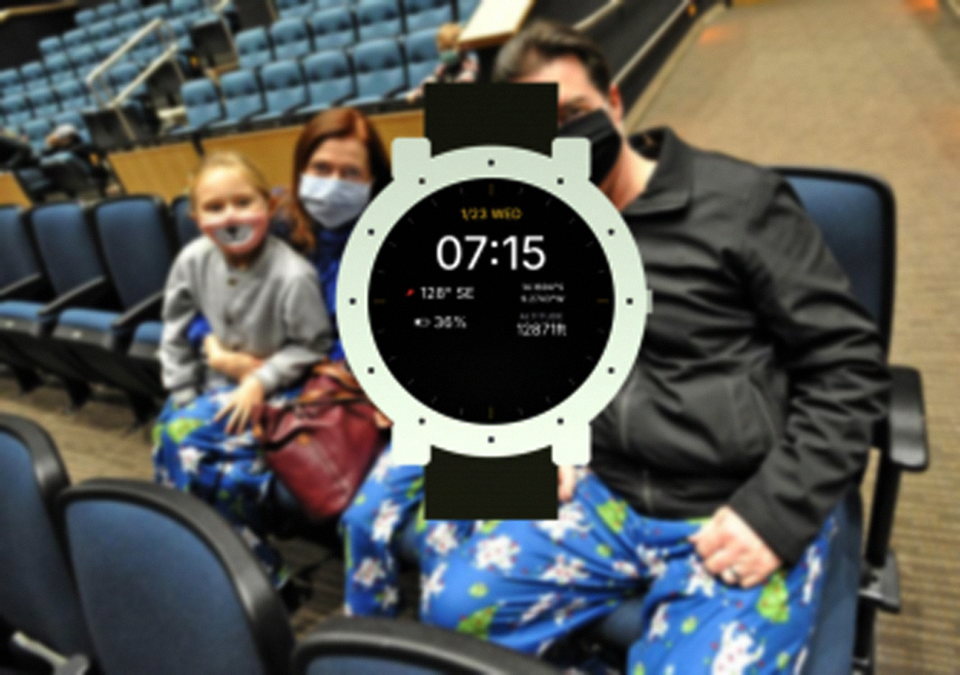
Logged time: 7:15
